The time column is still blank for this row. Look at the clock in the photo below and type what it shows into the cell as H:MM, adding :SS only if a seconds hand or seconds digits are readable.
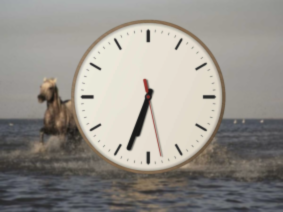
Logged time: 6:33:28
